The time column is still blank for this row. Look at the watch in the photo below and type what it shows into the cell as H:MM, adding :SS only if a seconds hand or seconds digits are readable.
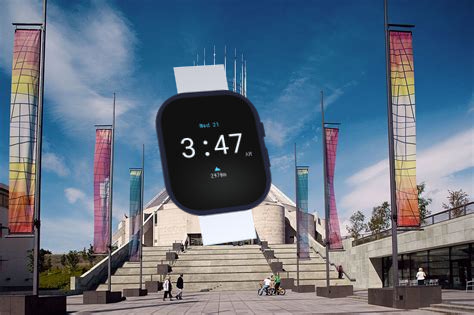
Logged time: 3:47
